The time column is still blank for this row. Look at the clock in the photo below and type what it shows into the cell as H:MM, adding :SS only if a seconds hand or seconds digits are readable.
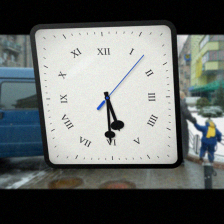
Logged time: 5:30:07
